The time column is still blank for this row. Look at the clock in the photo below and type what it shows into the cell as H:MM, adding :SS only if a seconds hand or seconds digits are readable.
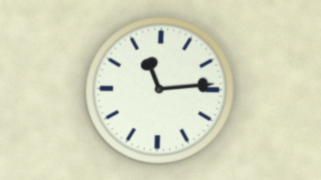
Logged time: 11:14
